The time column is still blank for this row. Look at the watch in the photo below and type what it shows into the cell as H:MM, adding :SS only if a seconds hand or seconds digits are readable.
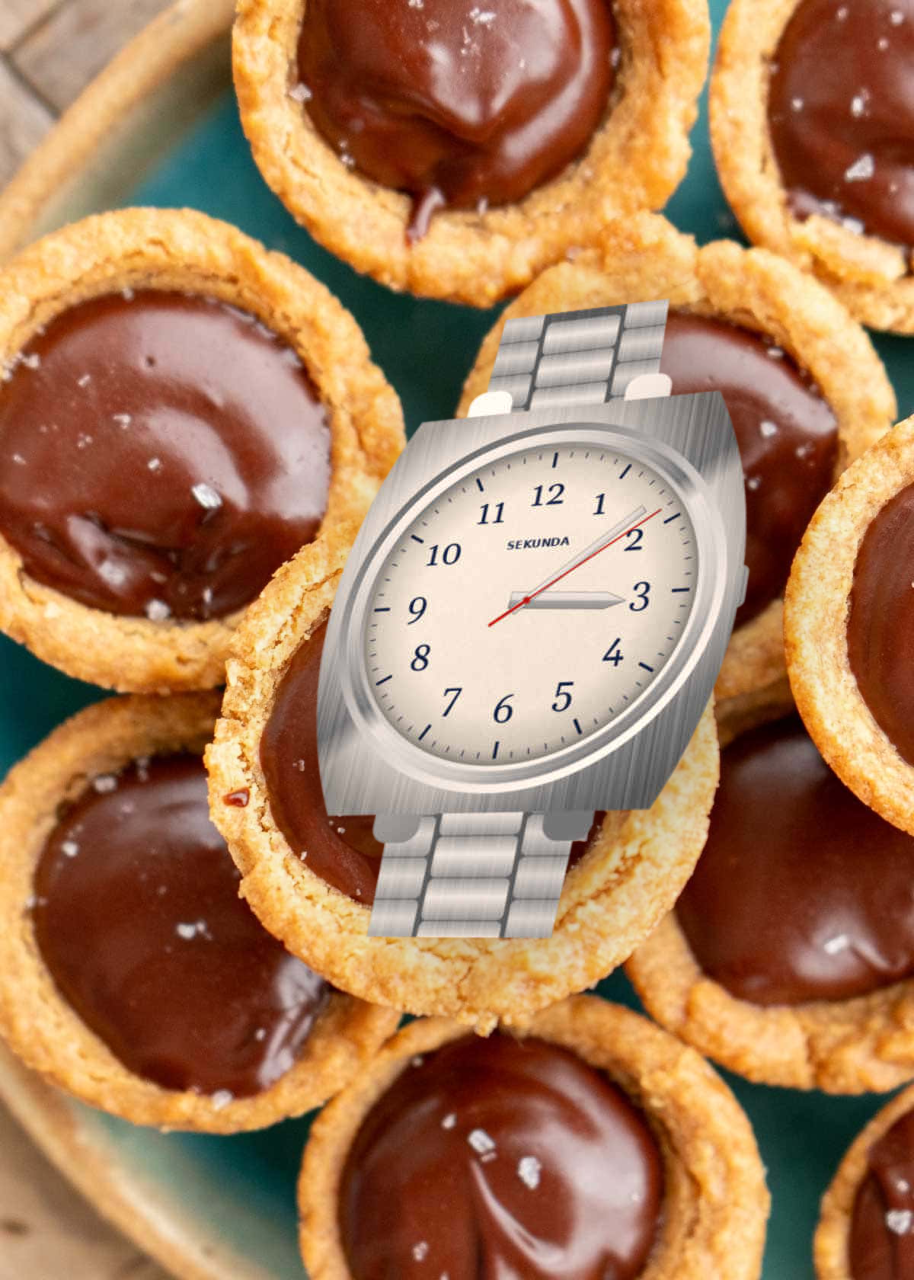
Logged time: 3:08:09
